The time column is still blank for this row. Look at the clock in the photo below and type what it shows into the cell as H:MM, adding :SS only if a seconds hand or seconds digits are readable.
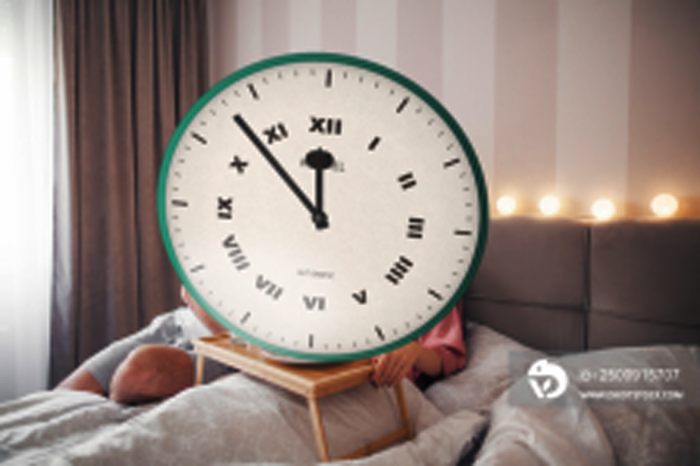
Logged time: 11:53
